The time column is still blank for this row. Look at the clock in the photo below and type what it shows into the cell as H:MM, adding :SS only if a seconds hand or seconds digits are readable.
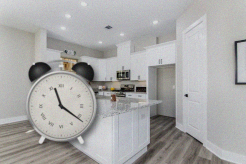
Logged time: 11:21
